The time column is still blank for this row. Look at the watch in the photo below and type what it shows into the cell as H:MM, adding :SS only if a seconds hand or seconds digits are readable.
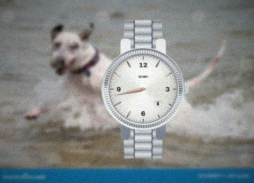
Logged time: 8:43
